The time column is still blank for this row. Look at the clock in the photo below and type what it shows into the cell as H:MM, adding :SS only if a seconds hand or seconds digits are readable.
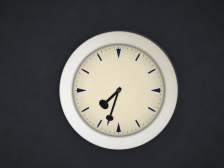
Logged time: 7:33
